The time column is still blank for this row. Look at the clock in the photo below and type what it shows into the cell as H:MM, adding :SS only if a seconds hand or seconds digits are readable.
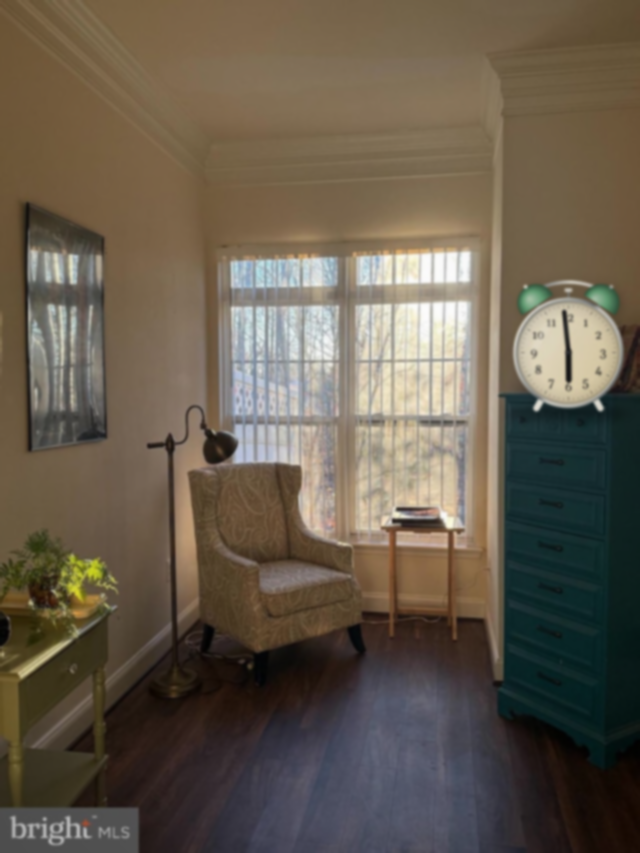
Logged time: 5:59
